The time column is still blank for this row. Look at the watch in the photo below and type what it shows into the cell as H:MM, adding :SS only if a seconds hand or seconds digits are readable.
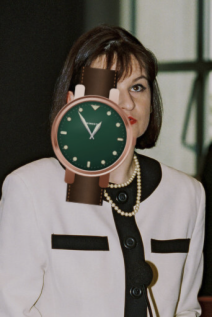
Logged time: 12:54
